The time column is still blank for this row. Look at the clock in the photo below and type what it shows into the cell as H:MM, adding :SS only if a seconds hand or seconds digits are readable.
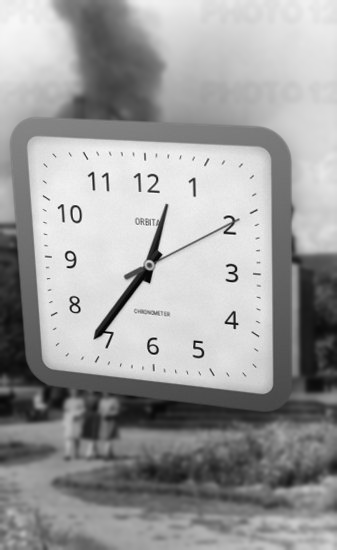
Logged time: 12:36:10
